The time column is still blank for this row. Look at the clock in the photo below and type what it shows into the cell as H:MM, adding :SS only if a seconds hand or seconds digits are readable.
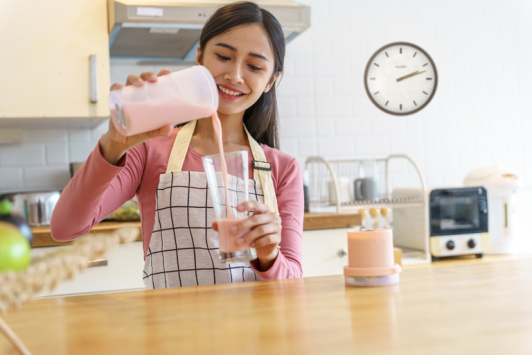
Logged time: 2:12
